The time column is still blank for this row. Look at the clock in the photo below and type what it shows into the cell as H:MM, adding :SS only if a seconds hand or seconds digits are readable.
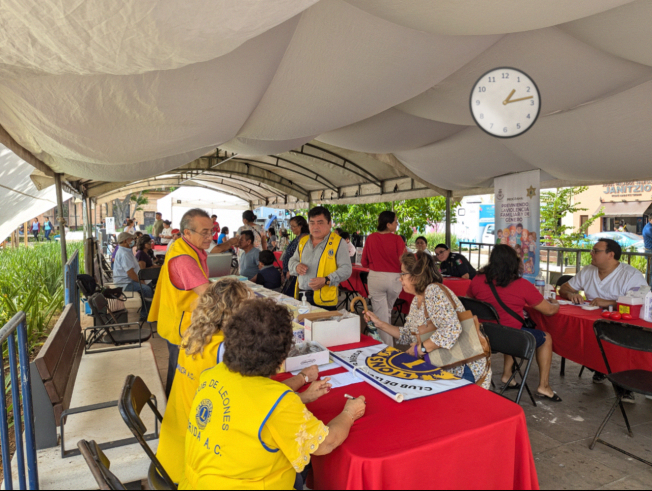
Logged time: 1:13
